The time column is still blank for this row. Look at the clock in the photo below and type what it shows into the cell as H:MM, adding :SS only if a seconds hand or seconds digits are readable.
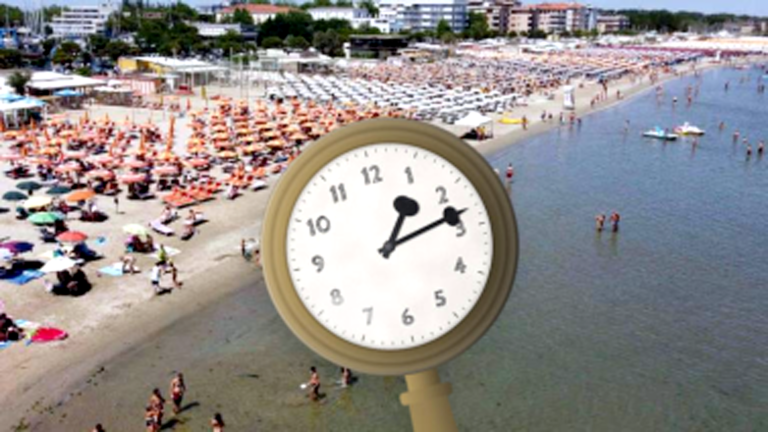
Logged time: 1:13
